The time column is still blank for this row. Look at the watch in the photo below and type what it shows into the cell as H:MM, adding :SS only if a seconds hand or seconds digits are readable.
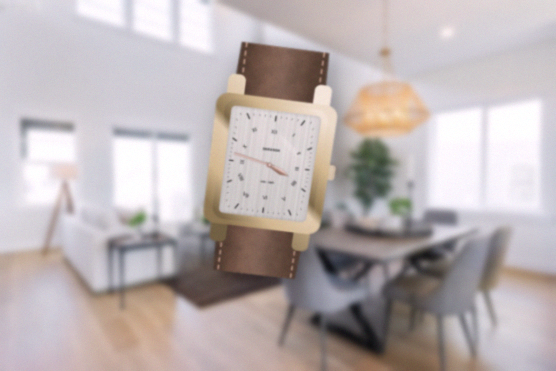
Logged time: 3:47
